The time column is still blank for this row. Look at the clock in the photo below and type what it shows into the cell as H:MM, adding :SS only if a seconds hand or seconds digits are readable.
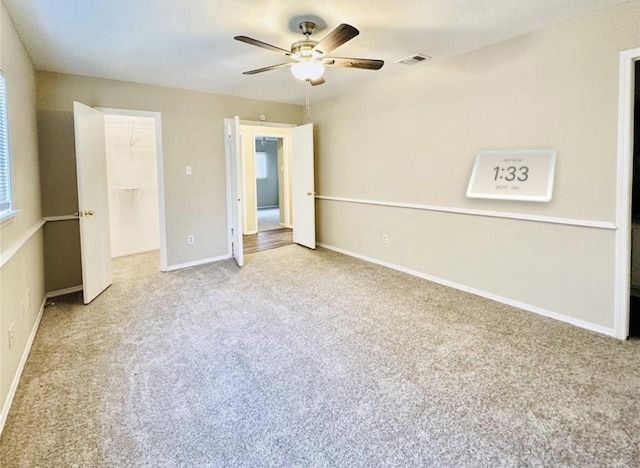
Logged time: 1:33
